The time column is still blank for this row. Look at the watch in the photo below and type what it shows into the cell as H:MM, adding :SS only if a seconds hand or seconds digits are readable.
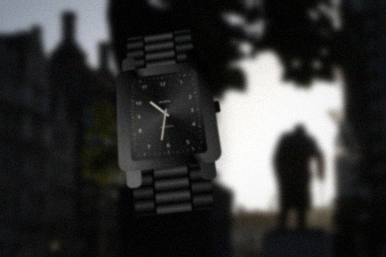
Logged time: 10:32
